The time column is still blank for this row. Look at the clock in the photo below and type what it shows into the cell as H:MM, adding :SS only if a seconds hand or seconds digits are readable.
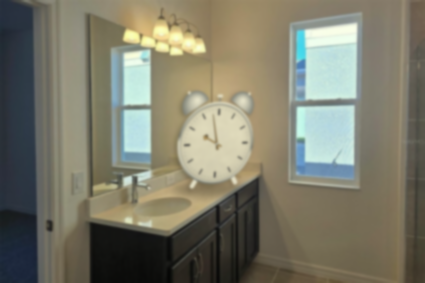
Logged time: 9:58
